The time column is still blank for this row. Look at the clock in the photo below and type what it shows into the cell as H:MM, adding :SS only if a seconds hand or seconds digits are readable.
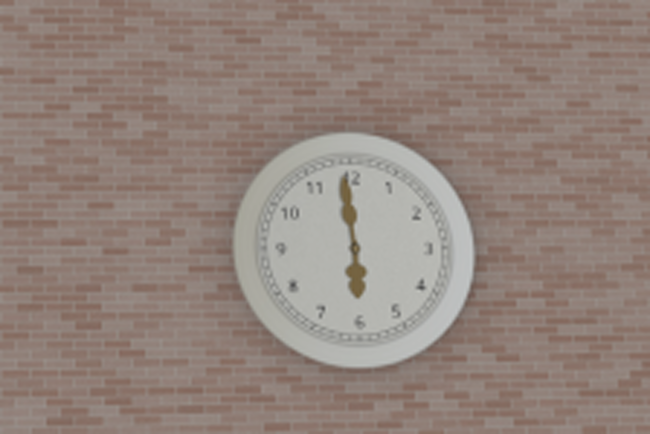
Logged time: 5:59
